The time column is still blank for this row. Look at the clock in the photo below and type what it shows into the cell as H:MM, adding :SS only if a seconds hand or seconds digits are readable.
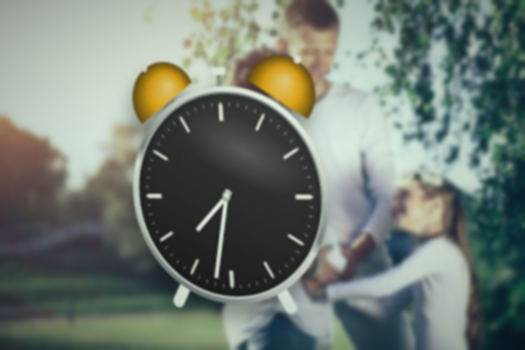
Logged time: 7:32
